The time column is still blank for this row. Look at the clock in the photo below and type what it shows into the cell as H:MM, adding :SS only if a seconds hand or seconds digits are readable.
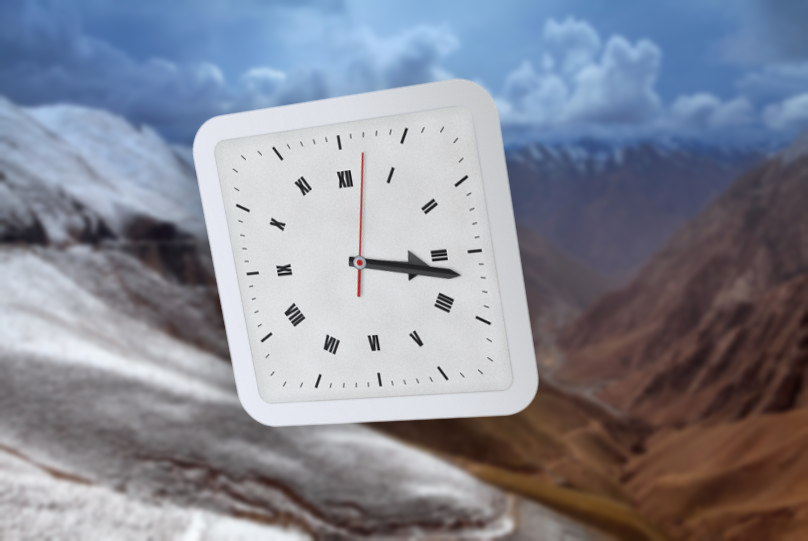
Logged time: 3:17:02
